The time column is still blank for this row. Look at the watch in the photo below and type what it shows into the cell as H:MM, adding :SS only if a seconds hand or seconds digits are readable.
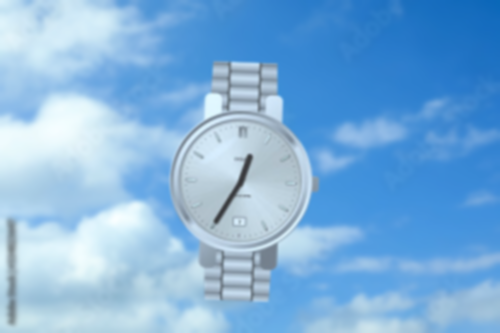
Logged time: 12:35
